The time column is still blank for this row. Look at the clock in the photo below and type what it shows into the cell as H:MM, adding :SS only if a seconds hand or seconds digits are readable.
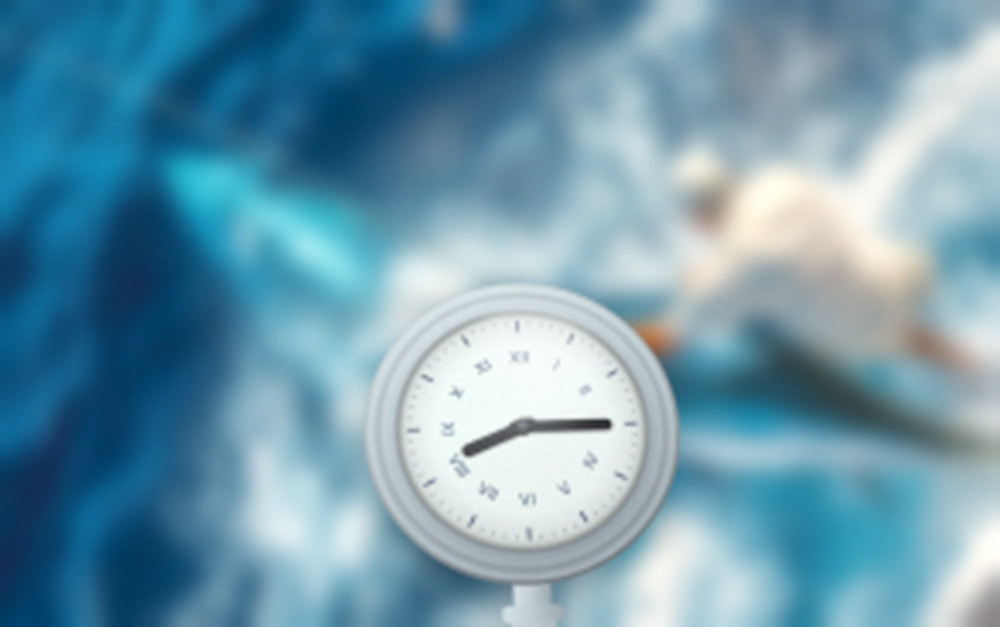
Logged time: 8:15
